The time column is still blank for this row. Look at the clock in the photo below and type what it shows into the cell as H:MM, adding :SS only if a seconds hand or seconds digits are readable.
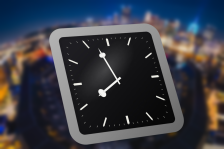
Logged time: 7:57
